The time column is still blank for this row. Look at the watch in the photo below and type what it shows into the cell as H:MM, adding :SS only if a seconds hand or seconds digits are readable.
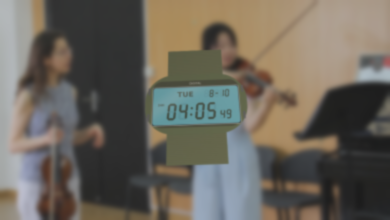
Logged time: 4:05
